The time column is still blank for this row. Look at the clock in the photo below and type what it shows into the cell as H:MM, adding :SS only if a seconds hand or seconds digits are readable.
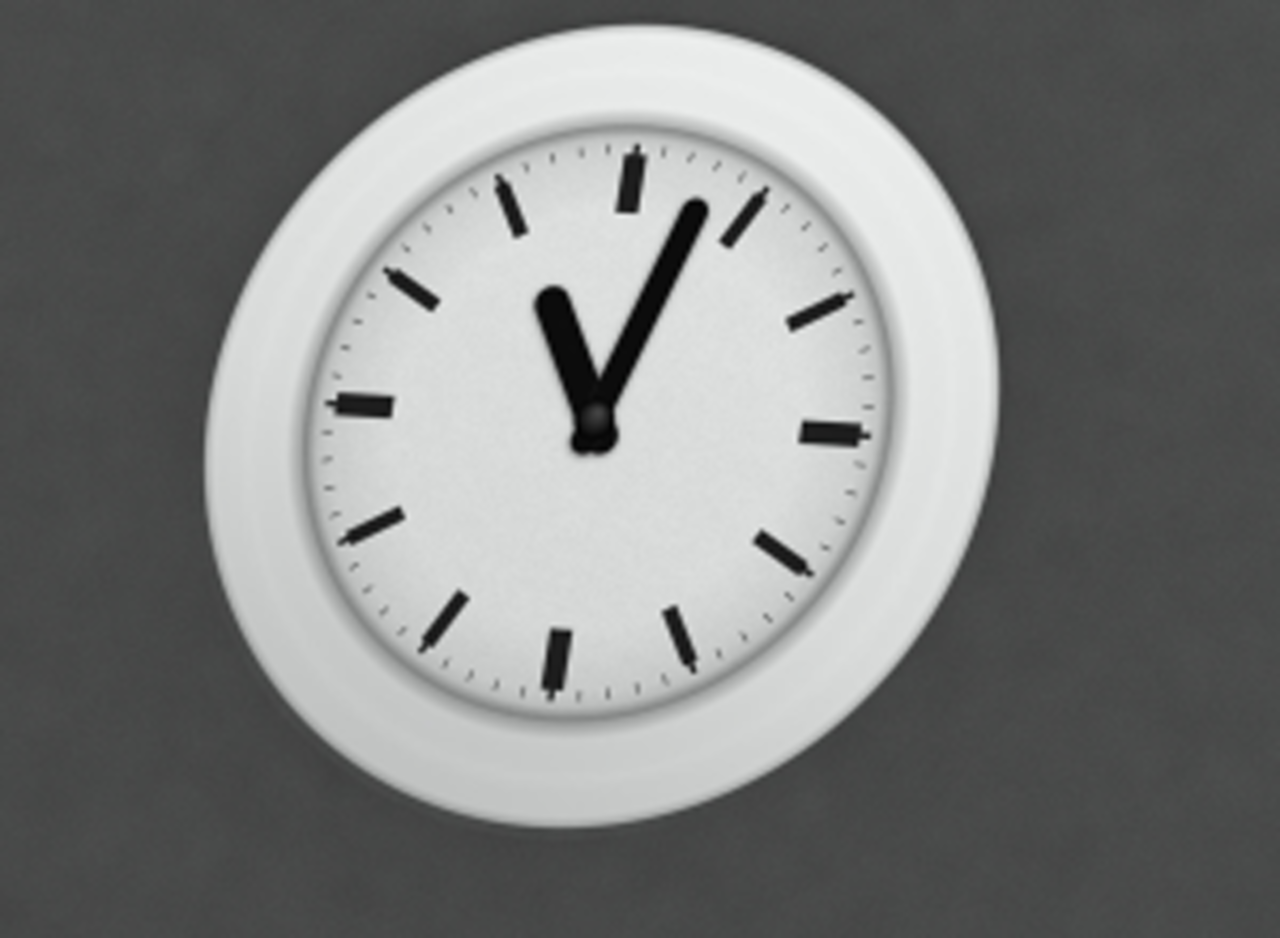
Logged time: 11:03
